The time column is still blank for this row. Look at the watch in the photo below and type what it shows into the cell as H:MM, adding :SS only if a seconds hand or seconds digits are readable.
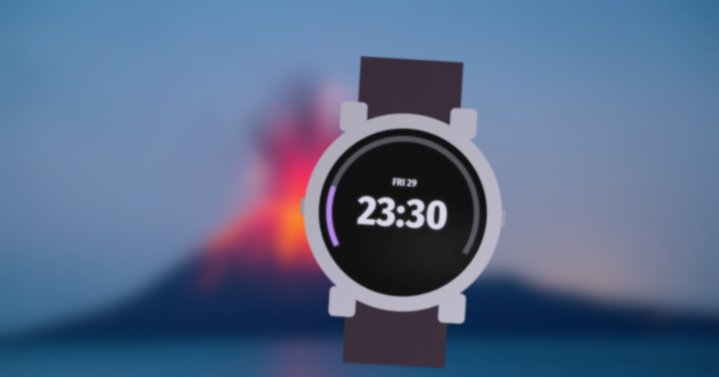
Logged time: 23:30
